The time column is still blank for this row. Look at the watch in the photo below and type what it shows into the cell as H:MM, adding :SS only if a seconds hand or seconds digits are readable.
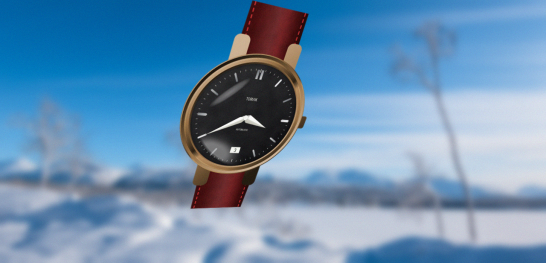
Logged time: 3:40
